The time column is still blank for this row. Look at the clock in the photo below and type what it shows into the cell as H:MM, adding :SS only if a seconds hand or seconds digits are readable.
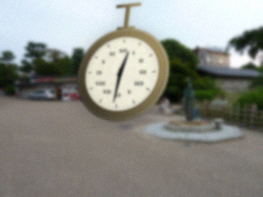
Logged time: 12:31
